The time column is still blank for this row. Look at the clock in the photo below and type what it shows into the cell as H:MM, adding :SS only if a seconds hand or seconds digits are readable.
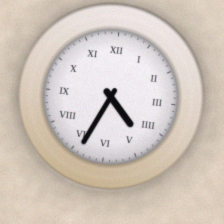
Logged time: 4:34
